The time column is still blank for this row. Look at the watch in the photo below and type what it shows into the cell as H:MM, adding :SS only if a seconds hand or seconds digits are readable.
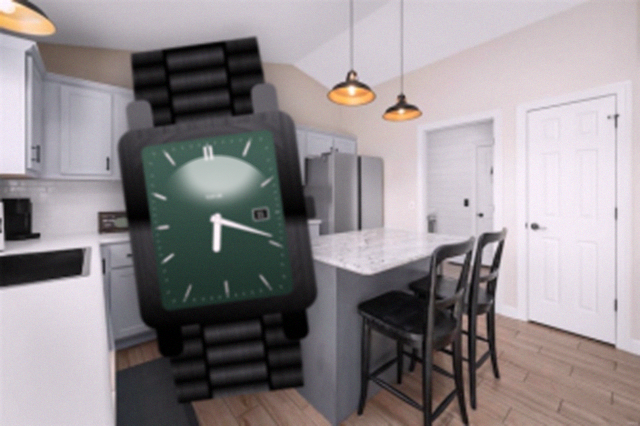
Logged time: 6:19
